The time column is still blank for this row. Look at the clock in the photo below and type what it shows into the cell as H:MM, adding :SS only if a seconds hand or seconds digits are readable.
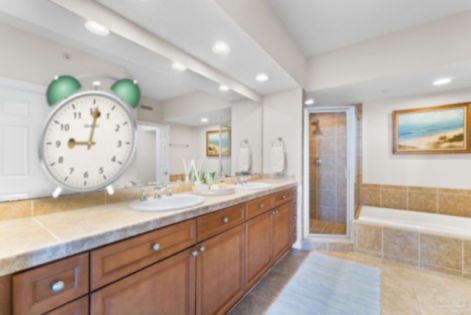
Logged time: 9:01
